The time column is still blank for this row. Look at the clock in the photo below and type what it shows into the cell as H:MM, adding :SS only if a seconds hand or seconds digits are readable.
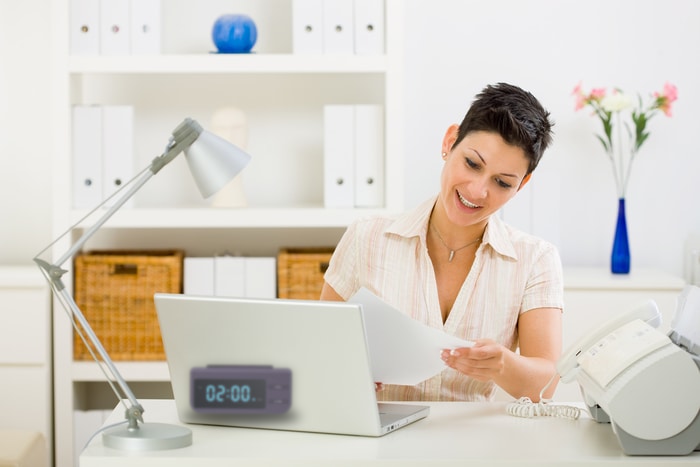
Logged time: 2:00
